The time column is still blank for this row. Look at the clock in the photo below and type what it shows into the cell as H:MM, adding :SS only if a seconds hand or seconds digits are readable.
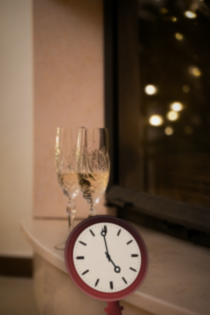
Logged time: 4:59
